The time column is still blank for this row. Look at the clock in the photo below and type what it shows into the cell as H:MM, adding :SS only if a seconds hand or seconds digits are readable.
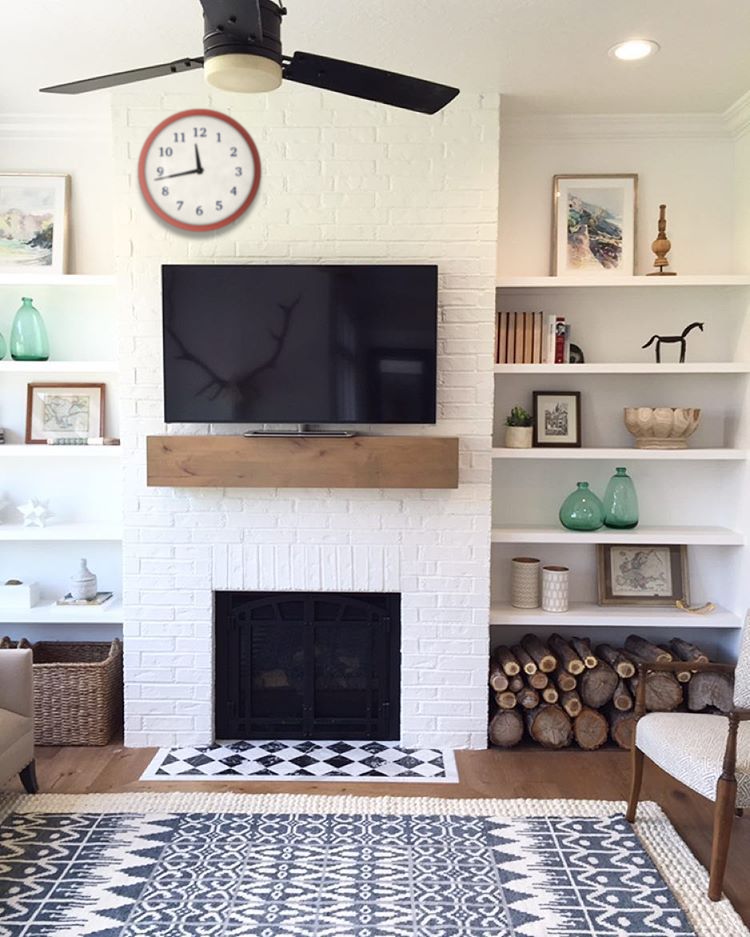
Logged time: 11:43
